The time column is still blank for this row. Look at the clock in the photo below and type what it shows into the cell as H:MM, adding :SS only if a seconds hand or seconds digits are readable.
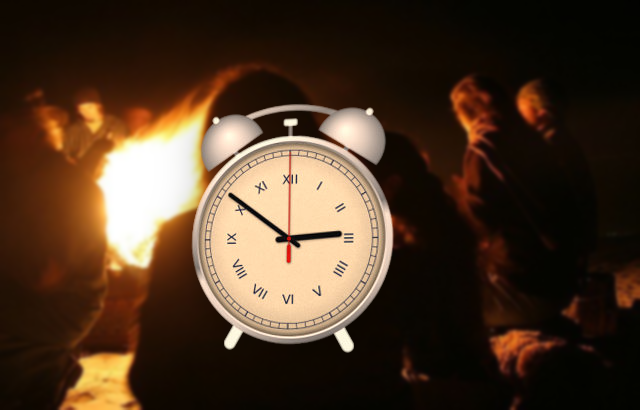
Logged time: 2:51:00
